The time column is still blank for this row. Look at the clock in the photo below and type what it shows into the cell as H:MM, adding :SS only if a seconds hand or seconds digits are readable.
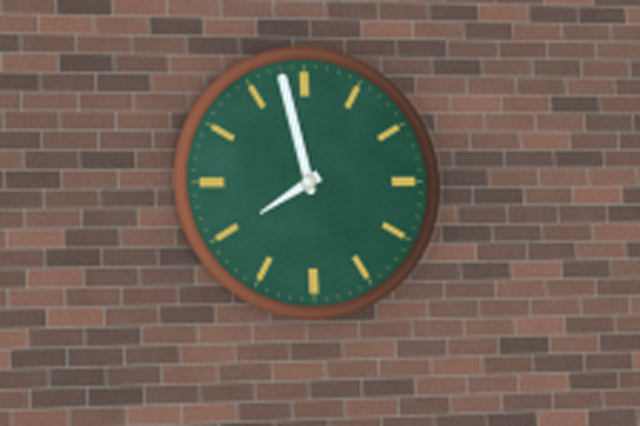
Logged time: 7:58
